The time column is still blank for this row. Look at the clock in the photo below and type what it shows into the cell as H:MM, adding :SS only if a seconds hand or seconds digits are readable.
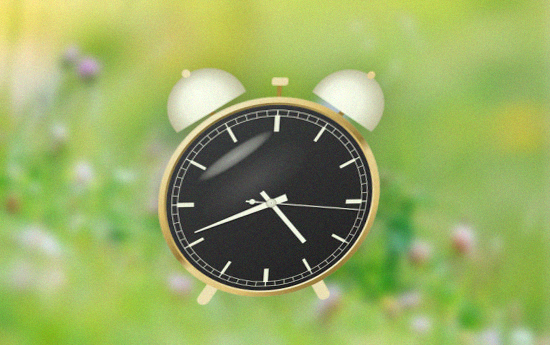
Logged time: 4:41:16
